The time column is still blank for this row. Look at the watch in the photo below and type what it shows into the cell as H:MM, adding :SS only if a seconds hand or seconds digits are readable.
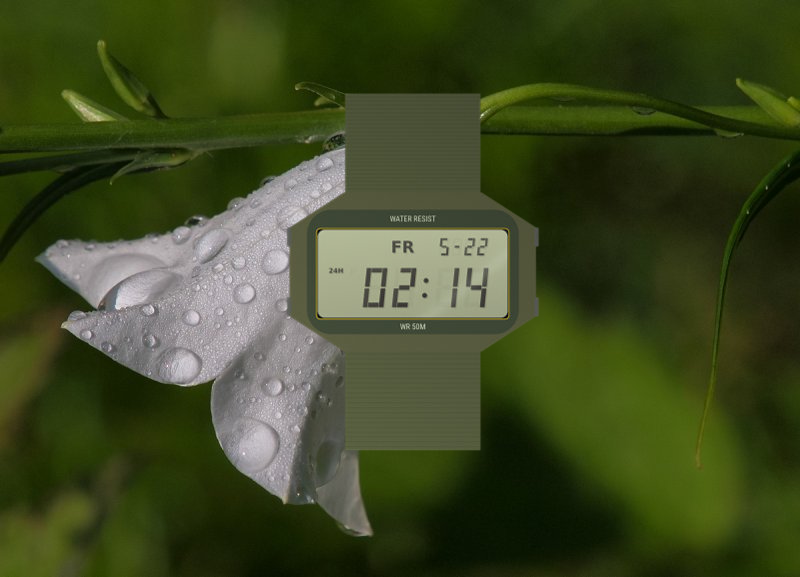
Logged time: 2:14
